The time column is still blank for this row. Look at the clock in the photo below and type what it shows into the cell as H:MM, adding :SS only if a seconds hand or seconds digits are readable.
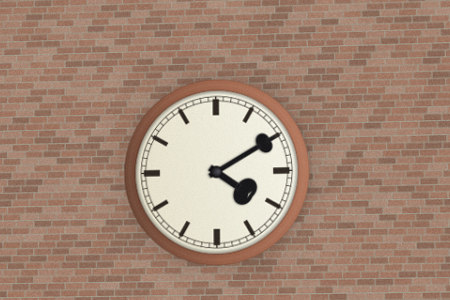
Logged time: 4:10
